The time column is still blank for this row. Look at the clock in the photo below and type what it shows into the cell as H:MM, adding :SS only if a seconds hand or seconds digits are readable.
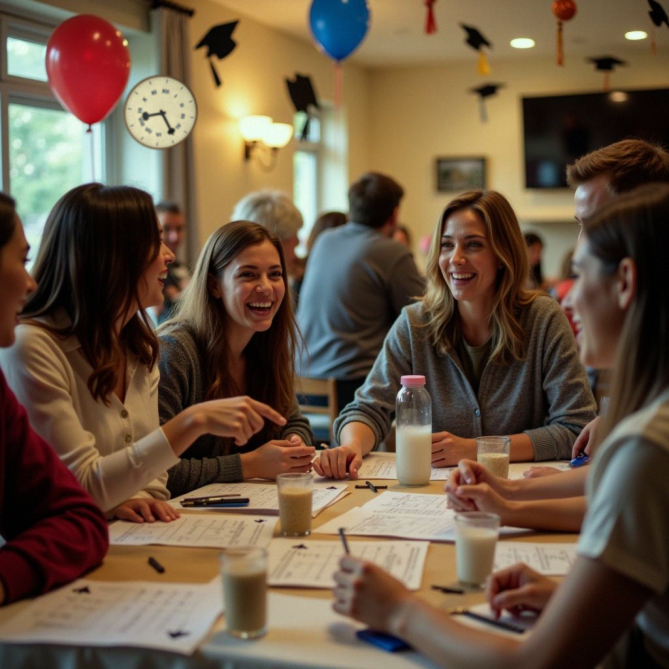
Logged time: 8:24
